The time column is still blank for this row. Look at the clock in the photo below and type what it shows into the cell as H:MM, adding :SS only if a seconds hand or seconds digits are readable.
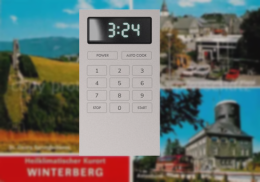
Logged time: 3:24
